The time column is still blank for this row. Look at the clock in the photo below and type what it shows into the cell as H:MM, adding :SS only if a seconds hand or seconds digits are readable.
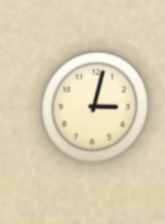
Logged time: 3:02
